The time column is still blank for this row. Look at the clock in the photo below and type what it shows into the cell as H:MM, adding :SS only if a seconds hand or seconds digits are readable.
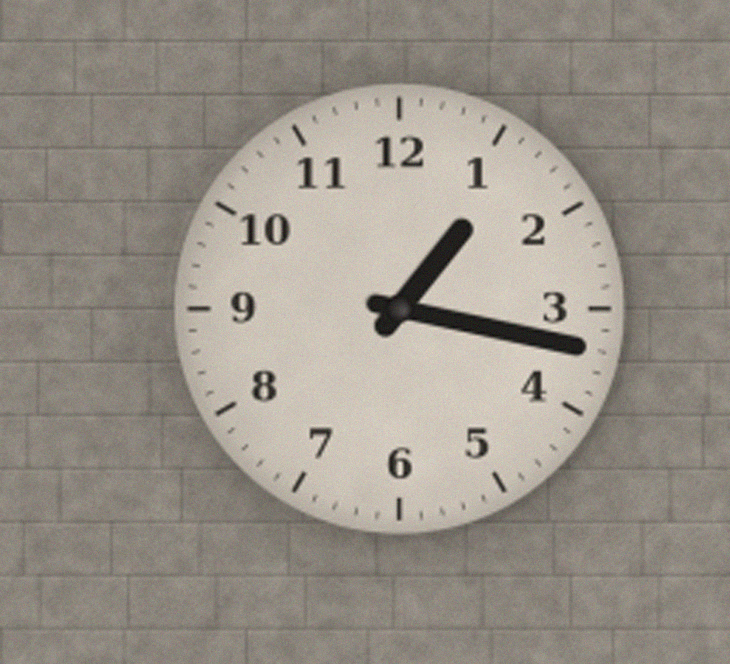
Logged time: 1:17
